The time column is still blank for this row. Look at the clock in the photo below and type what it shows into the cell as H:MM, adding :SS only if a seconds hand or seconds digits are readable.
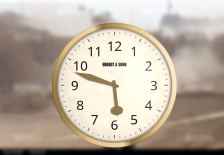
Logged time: 5:48
